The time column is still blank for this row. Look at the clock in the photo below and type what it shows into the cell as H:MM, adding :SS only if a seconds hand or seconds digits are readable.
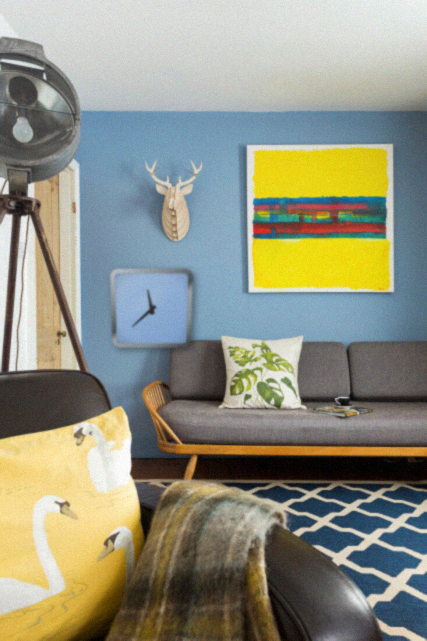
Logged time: 11:38
